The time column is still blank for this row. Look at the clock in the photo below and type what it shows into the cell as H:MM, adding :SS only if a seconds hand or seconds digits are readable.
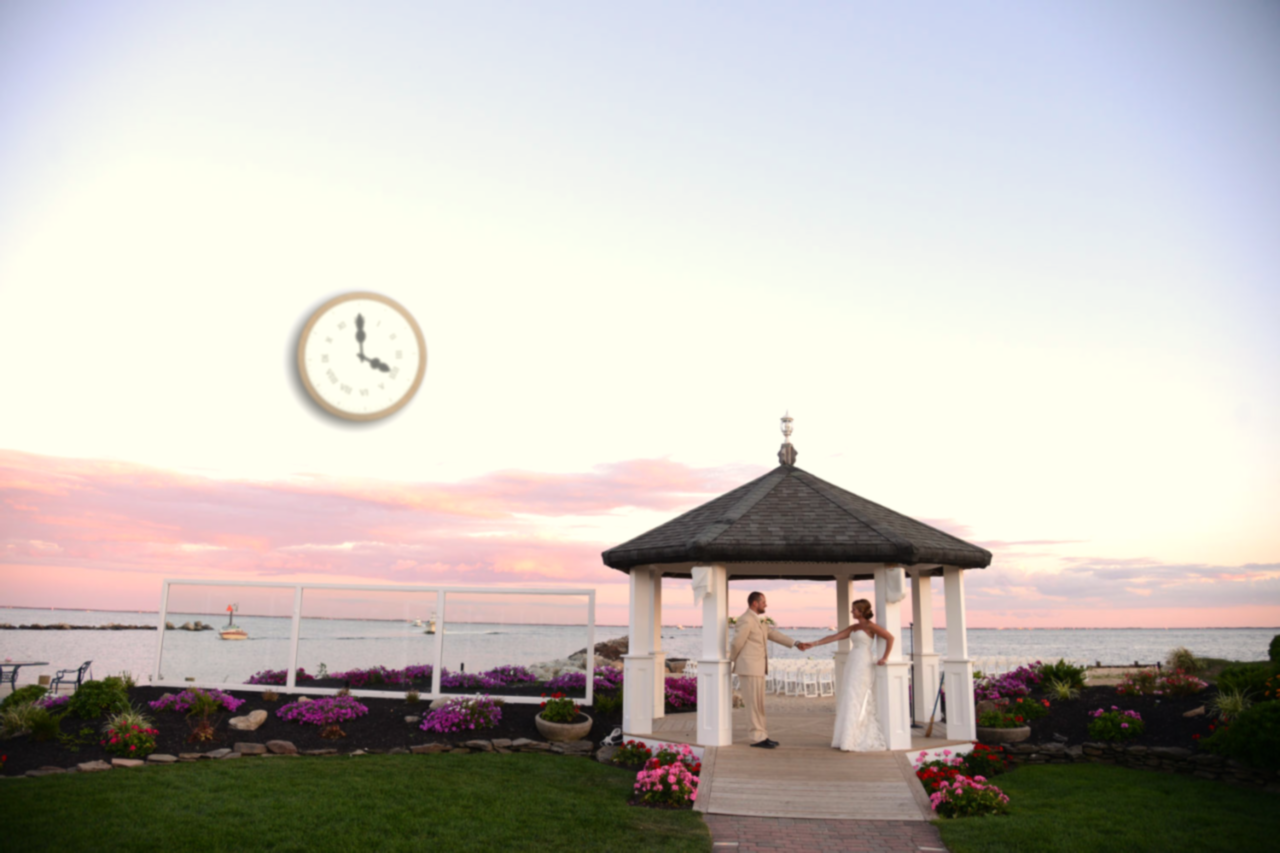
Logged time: 4:00
